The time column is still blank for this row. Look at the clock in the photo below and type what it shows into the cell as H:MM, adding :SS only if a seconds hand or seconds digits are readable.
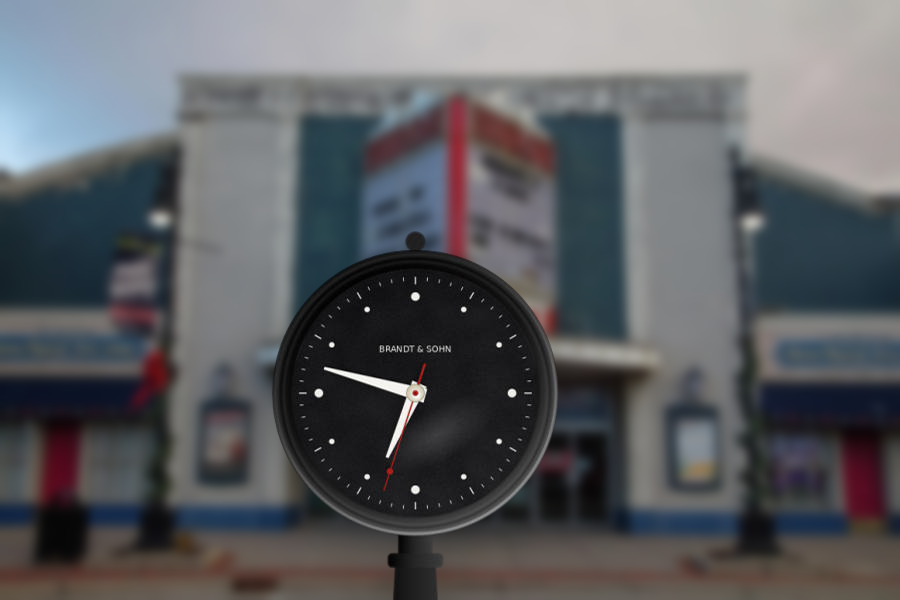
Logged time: 6:47:33
